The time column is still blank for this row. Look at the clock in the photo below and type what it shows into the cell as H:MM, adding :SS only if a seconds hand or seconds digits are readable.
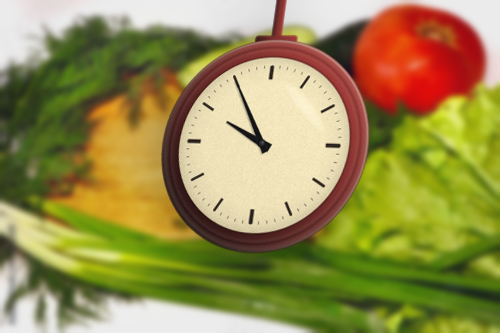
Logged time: 9:55
